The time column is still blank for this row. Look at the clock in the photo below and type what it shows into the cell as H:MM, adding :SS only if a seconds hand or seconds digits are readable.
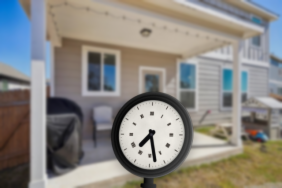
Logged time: 7:28
